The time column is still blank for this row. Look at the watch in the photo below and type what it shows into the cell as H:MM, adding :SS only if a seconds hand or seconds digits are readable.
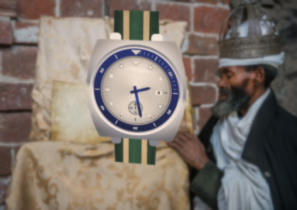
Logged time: 2:28
